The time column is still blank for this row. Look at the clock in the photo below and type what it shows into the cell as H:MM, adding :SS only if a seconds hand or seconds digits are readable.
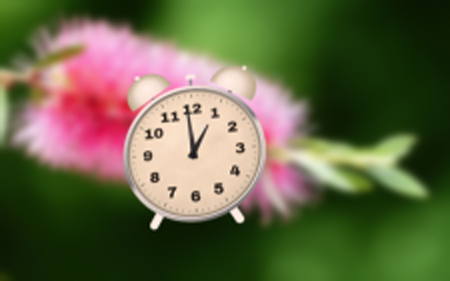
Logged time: 12:59
